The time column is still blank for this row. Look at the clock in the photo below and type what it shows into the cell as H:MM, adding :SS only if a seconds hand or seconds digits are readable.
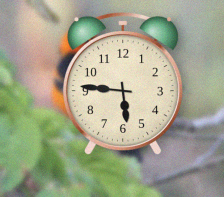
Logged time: 5:46
